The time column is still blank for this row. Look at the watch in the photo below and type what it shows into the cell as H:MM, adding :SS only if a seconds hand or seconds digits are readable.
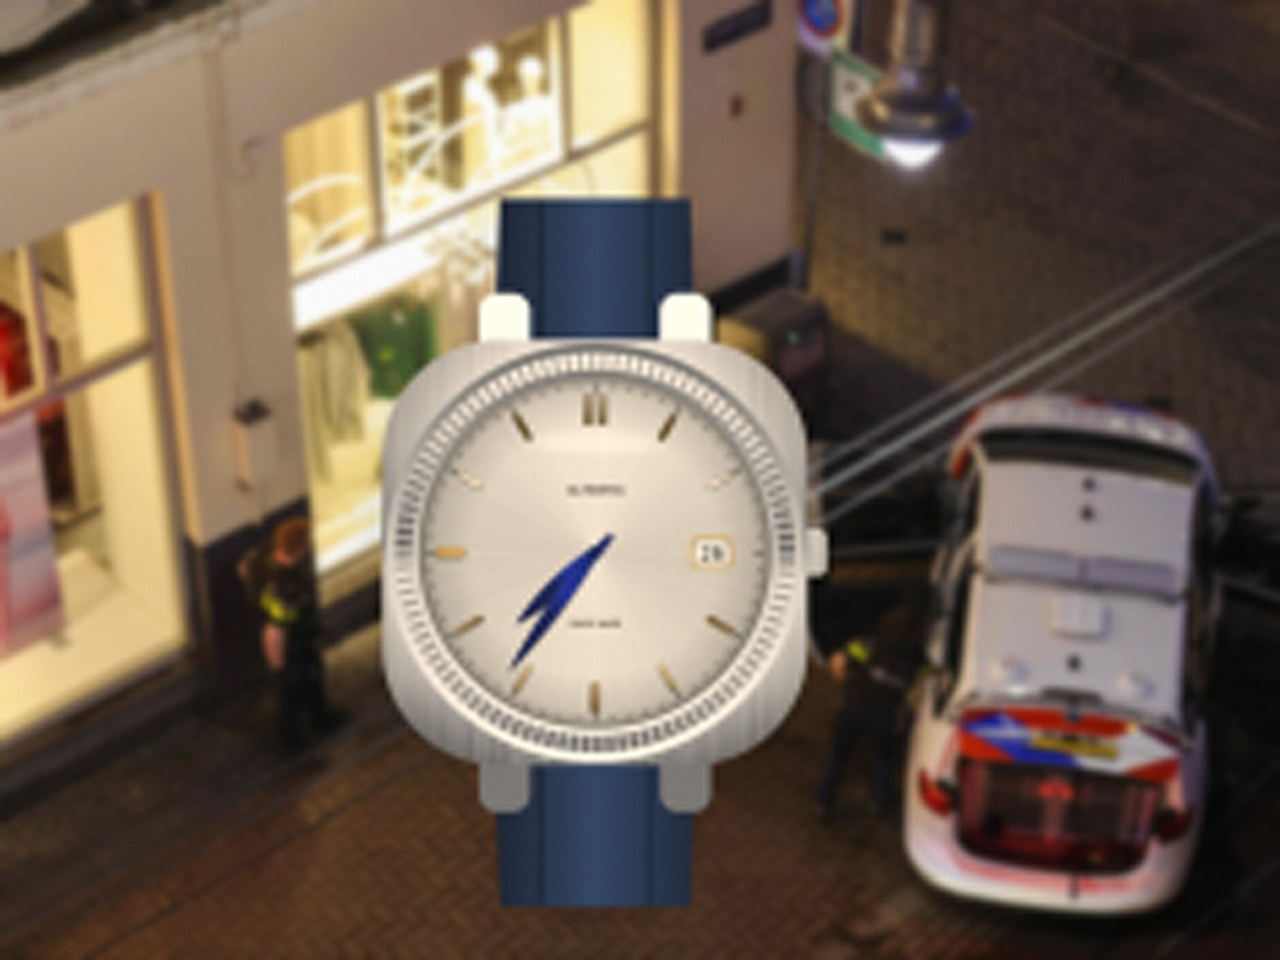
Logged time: 7:36
